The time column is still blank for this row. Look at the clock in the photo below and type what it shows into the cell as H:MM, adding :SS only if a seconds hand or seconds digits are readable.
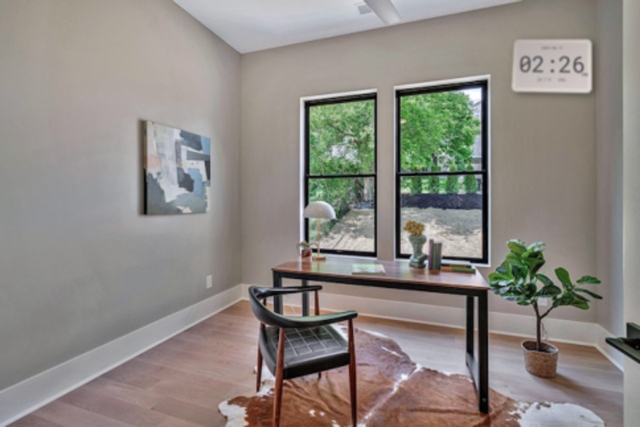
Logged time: 2:26
